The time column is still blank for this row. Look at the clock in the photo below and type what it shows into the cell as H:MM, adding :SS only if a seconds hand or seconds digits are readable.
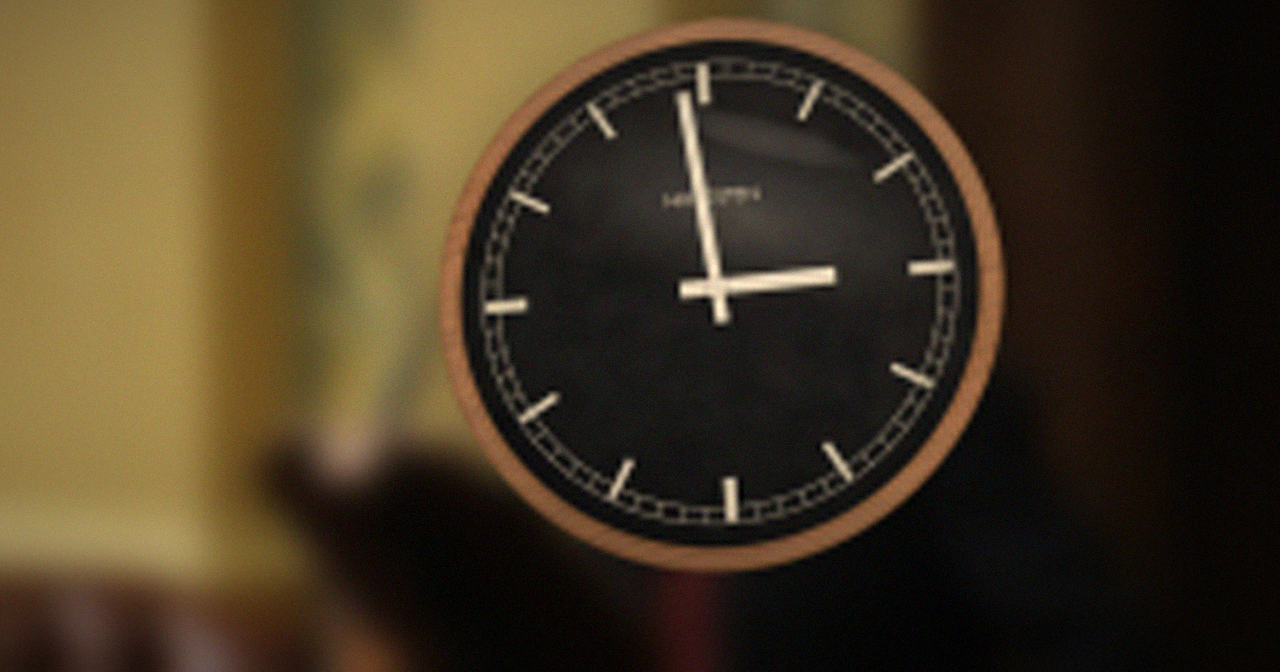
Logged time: 2:59
